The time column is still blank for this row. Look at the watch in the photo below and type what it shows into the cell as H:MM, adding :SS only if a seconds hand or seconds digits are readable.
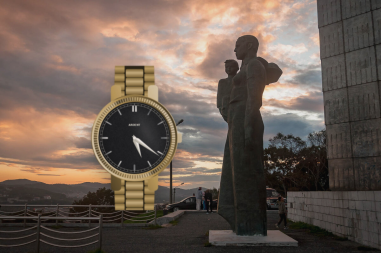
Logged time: 5:21
